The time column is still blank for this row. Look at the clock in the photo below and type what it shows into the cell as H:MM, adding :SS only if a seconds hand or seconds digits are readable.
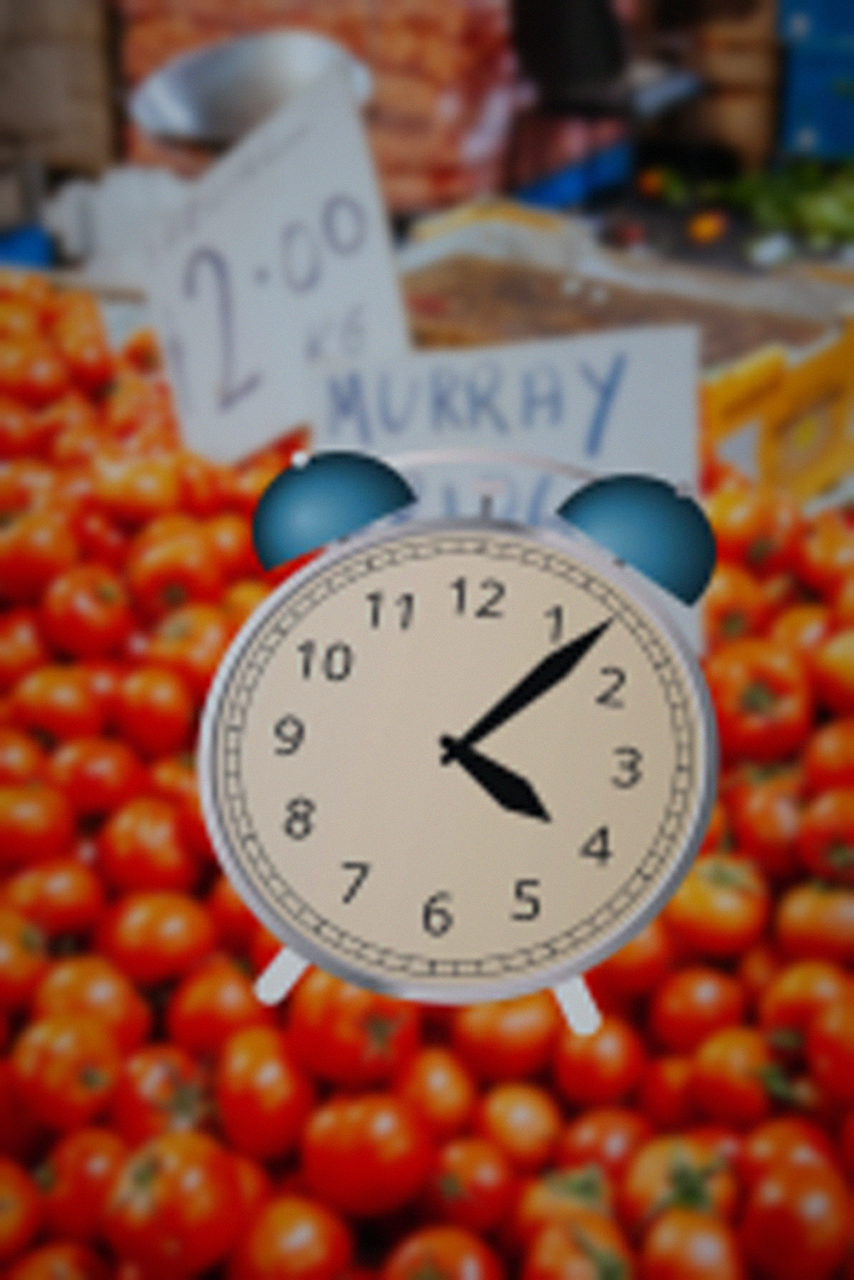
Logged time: 4:07
